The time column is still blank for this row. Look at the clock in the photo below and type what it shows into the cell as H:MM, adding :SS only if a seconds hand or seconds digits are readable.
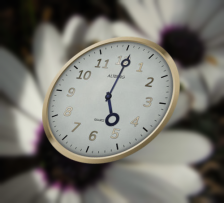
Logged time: 5:01
